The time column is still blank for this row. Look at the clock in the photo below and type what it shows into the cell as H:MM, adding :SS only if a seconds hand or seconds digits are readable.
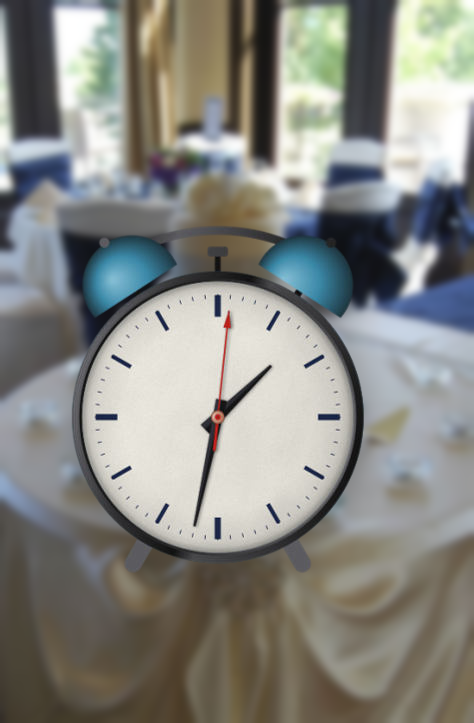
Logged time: 1:32:01
